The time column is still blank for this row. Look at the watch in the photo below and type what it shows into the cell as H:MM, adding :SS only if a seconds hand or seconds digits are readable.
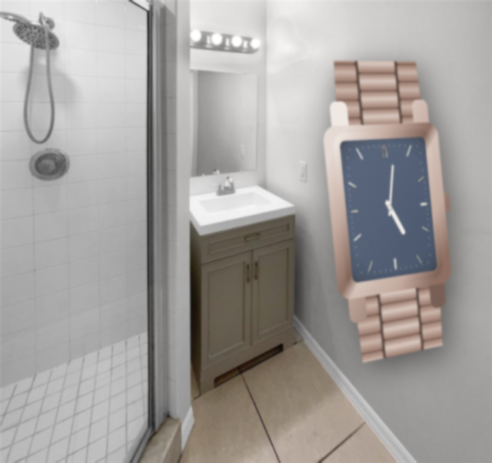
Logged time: 5:02
